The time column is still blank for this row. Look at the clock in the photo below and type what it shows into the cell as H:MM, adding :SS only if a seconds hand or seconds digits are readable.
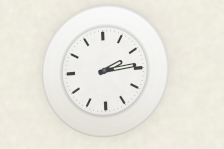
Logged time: 2:14
